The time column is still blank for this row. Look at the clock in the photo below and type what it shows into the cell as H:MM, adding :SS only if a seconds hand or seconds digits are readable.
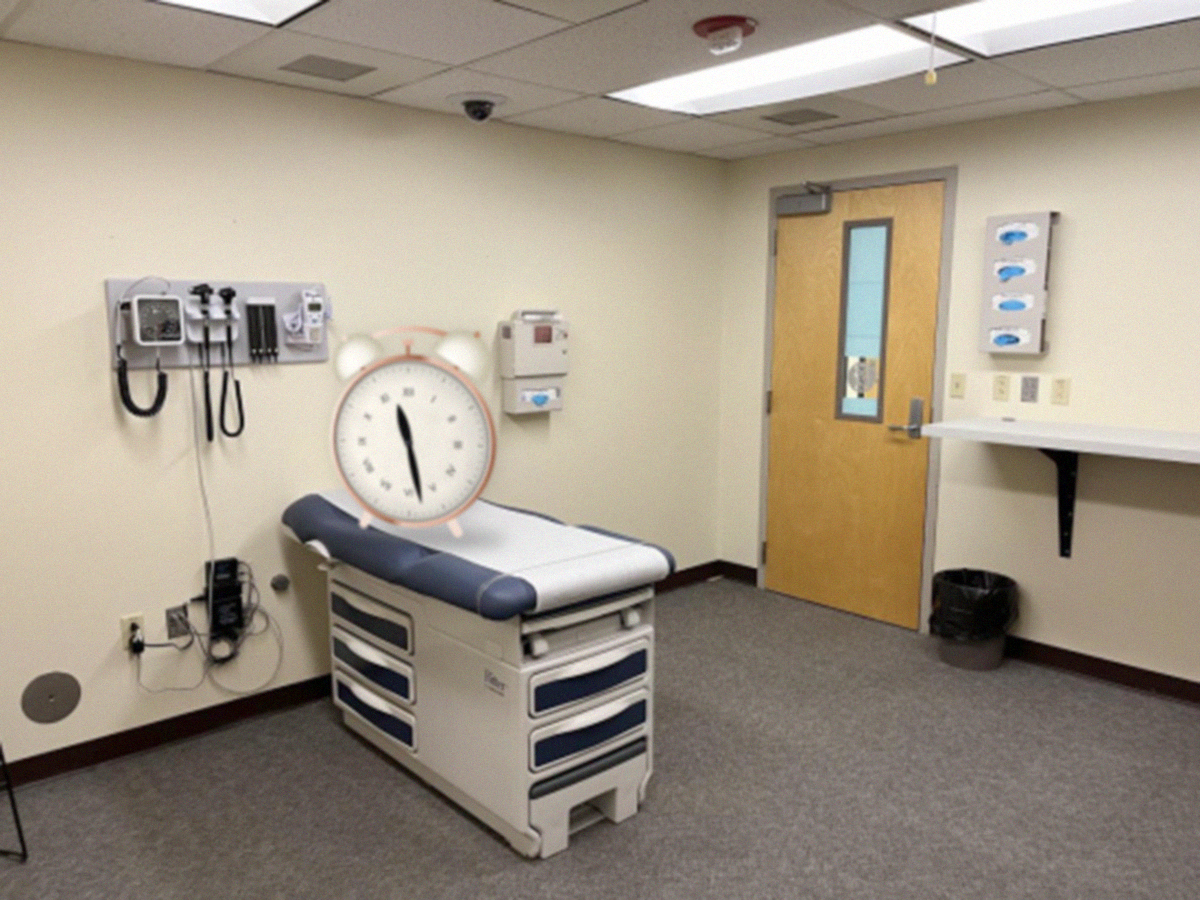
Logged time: 11:28
